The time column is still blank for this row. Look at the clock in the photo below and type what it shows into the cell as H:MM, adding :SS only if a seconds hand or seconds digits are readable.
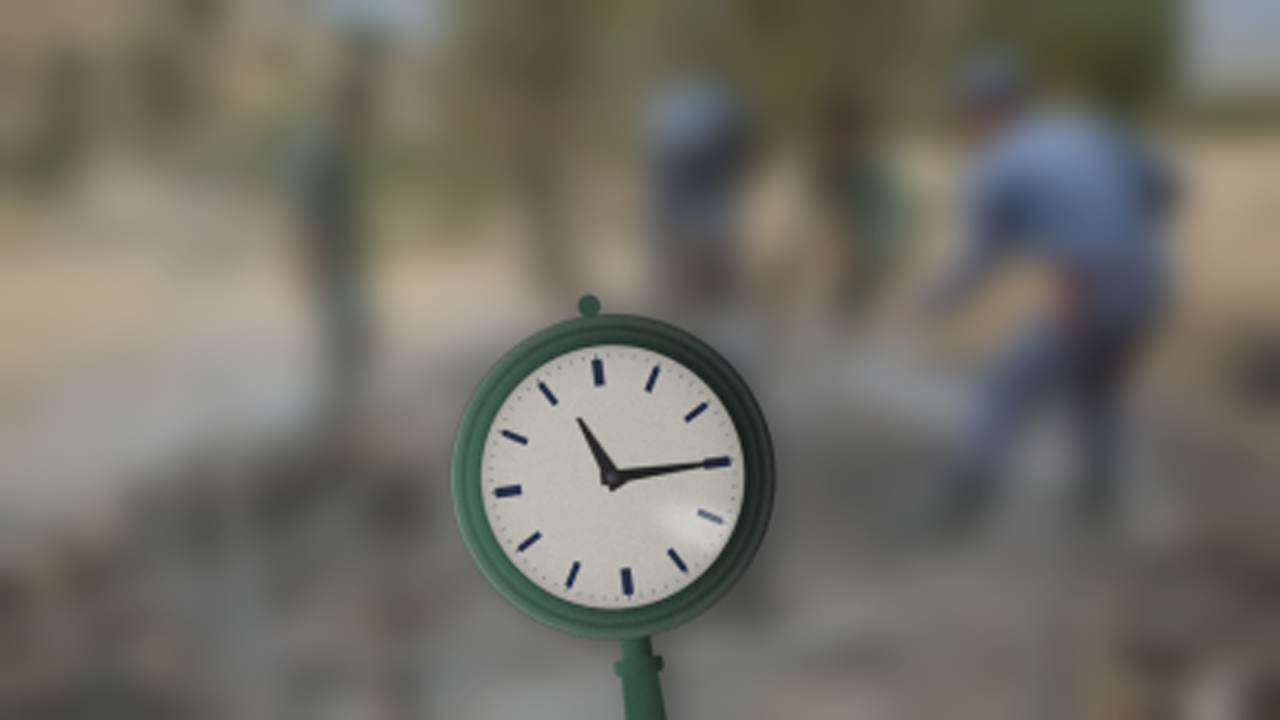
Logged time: 11:15
